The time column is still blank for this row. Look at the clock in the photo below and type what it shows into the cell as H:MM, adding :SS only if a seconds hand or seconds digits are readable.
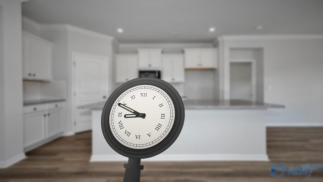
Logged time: 8:49
